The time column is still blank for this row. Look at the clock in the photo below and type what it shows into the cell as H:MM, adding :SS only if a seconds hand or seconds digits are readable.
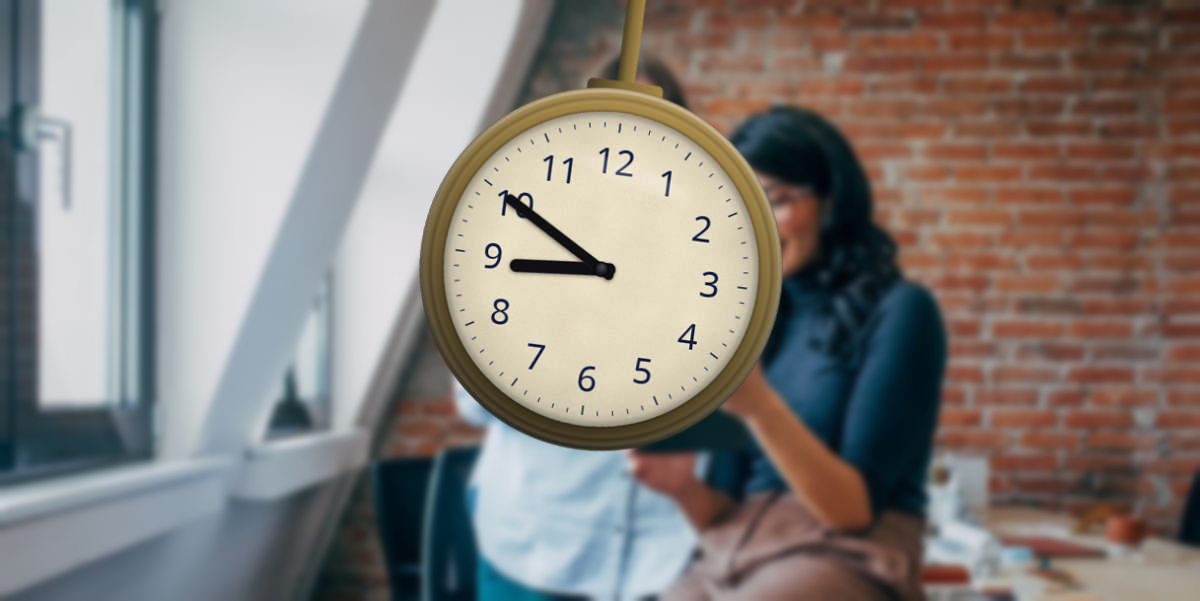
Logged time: 8:50
